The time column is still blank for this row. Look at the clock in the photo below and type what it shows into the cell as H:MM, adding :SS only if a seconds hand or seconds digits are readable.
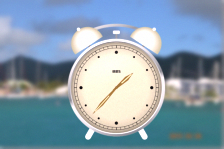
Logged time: 1:37
